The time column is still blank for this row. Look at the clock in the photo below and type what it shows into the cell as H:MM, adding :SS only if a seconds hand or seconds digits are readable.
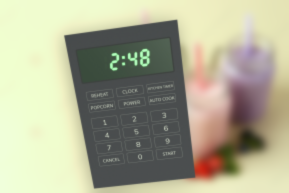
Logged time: 2:48
